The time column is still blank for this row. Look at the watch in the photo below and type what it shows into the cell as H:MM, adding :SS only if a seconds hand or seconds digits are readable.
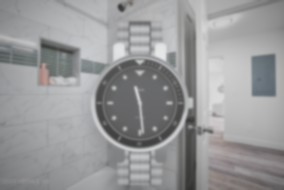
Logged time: 11:29
